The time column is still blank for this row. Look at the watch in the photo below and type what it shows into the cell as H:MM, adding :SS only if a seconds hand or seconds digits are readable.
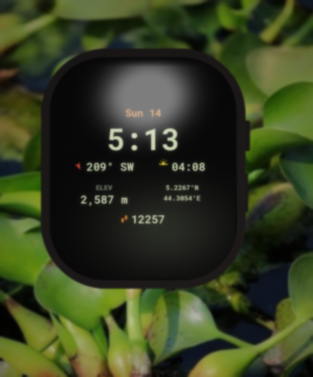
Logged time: 5:13
